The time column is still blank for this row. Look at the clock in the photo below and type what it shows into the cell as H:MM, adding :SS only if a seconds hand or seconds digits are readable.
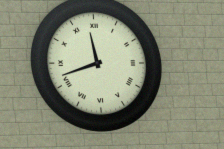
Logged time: 11:42
